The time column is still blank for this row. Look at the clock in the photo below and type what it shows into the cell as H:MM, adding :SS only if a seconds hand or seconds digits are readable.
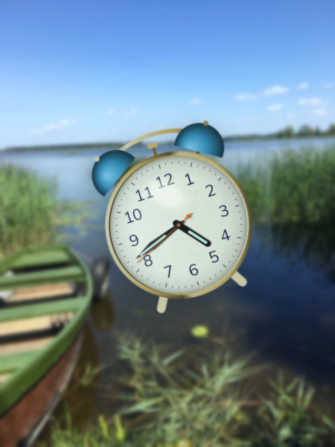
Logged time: 4:41:41
